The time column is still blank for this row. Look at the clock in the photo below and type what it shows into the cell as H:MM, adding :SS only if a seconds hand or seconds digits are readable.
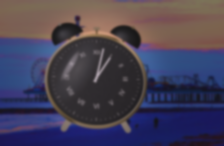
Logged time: 1:02
